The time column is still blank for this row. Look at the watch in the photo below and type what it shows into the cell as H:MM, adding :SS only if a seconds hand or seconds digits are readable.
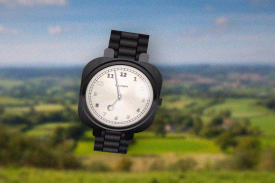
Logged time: 6:57
